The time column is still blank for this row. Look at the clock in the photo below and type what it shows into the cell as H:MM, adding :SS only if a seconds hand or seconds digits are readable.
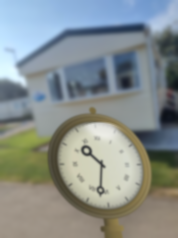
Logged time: 10:32
